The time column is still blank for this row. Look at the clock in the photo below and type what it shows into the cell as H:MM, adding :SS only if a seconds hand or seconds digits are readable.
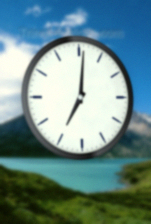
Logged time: 7:01
